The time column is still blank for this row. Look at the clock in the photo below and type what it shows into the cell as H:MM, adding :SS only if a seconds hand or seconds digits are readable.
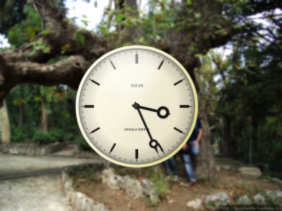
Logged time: 3:26
